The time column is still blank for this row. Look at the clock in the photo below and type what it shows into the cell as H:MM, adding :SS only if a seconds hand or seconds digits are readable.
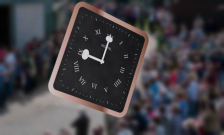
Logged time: 9:00
